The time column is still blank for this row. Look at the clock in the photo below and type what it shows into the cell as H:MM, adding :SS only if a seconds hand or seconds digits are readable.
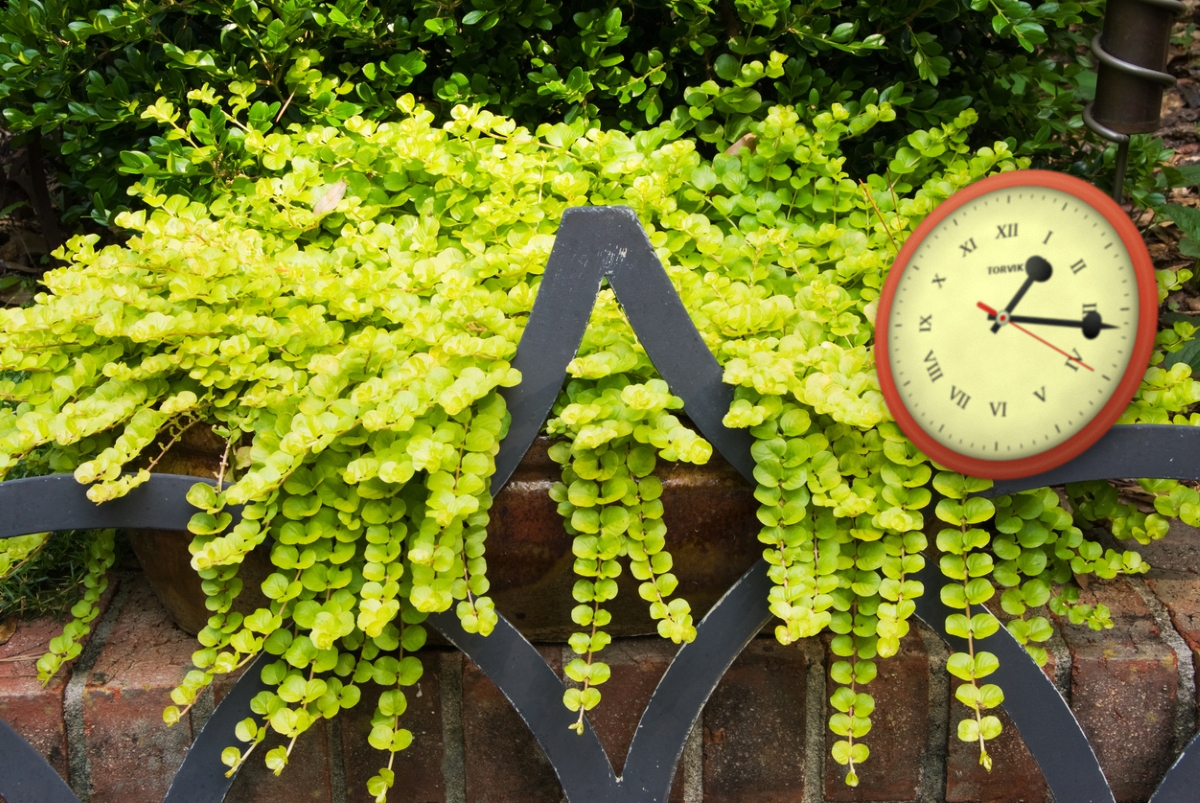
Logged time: 1:16:20
